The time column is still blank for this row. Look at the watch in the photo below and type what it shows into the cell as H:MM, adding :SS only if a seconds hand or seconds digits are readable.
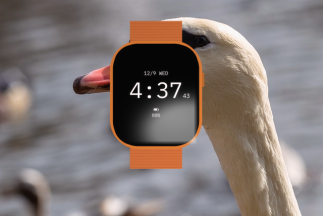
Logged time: 4:37
